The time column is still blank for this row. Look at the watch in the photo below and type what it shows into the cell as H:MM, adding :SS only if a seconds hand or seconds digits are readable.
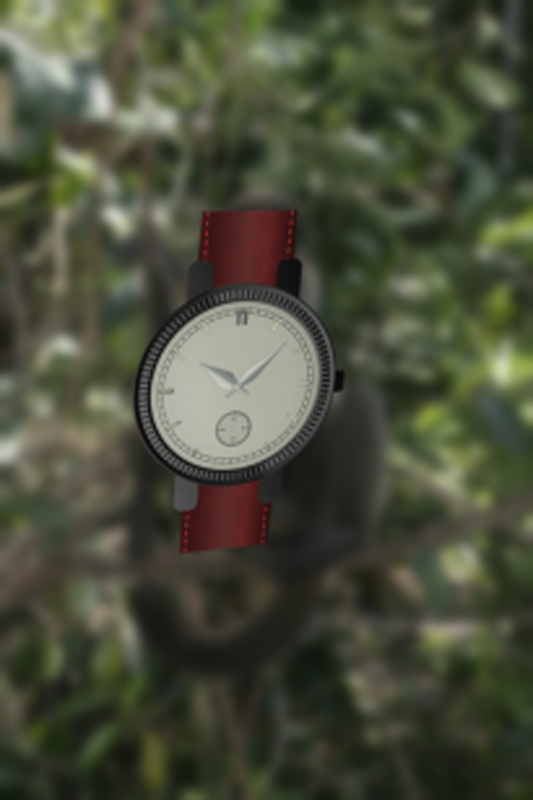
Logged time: 10:08
